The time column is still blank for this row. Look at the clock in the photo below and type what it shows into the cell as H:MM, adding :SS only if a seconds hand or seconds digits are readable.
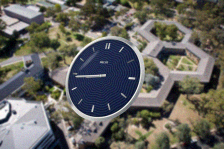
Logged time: 8:44
